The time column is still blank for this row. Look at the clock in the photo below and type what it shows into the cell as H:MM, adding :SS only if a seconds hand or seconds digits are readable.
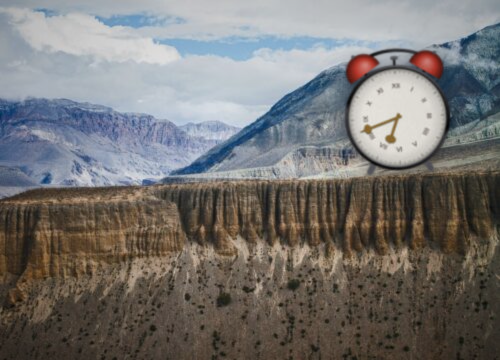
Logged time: 6:42
